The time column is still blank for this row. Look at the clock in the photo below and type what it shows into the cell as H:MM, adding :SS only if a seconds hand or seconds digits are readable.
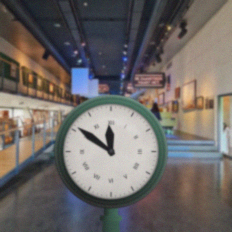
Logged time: 11:51
